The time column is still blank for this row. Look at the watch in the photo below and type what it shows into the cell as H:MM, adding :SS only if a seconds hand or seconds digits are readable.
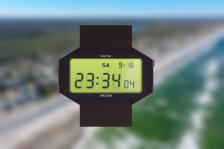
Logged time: 23:34:04
